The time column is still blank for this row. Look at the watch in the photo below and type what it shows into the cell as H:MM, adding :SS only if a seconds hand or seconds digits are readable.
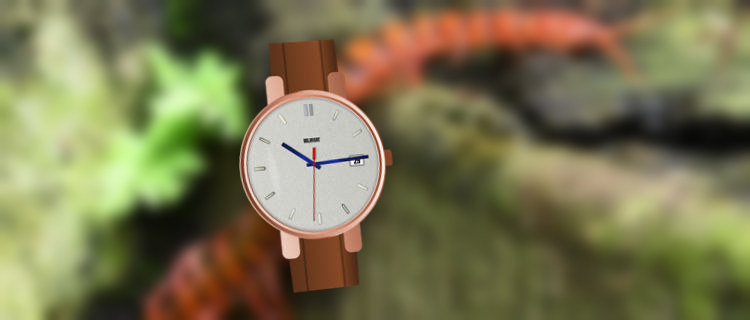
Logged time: 10:14:31
